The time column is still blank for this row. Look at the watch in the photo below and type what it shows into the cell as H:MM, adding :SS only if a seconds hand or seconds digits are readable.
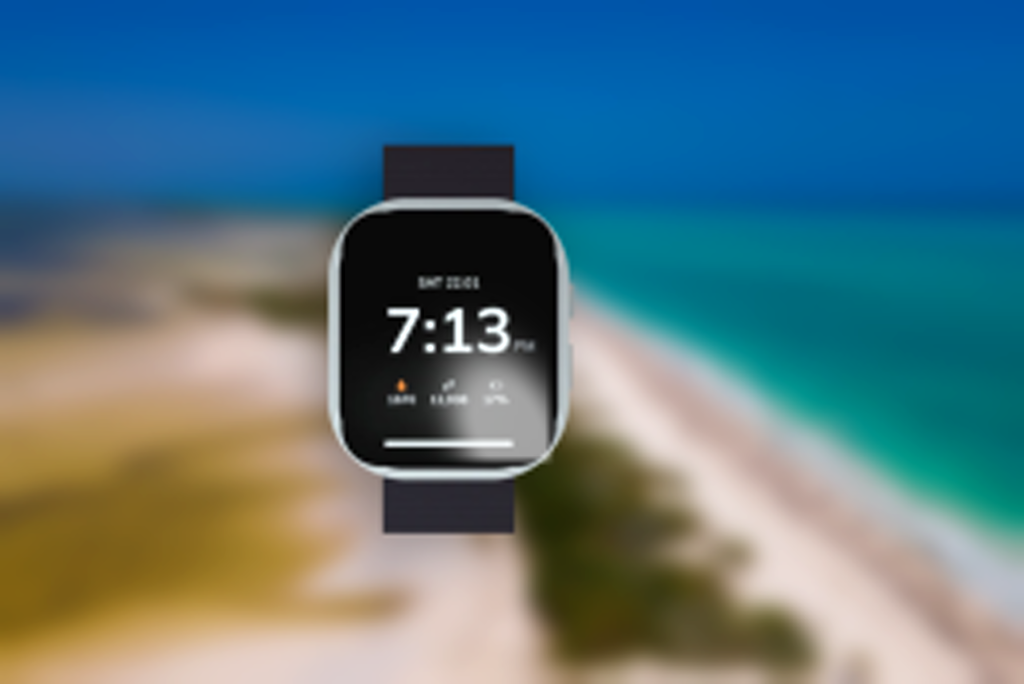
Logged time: 7:13
